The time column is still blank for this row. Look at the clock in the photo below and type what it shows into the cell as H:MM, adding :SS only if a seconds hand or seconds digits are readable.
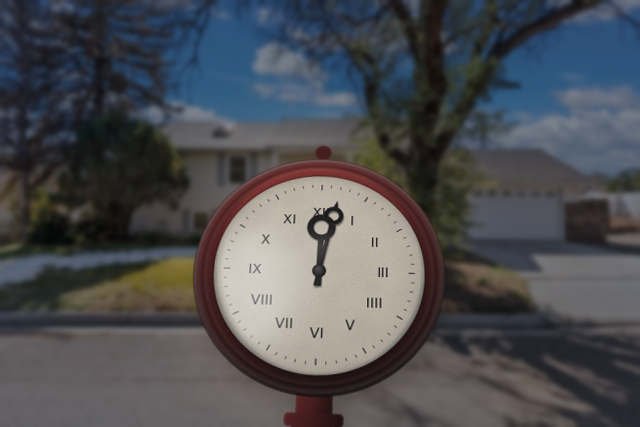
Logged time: 12:02
